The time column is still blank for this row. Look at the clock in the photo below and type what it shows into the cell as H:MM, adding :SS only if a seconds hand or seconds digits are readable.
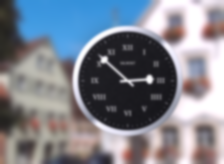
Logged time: 2:52
